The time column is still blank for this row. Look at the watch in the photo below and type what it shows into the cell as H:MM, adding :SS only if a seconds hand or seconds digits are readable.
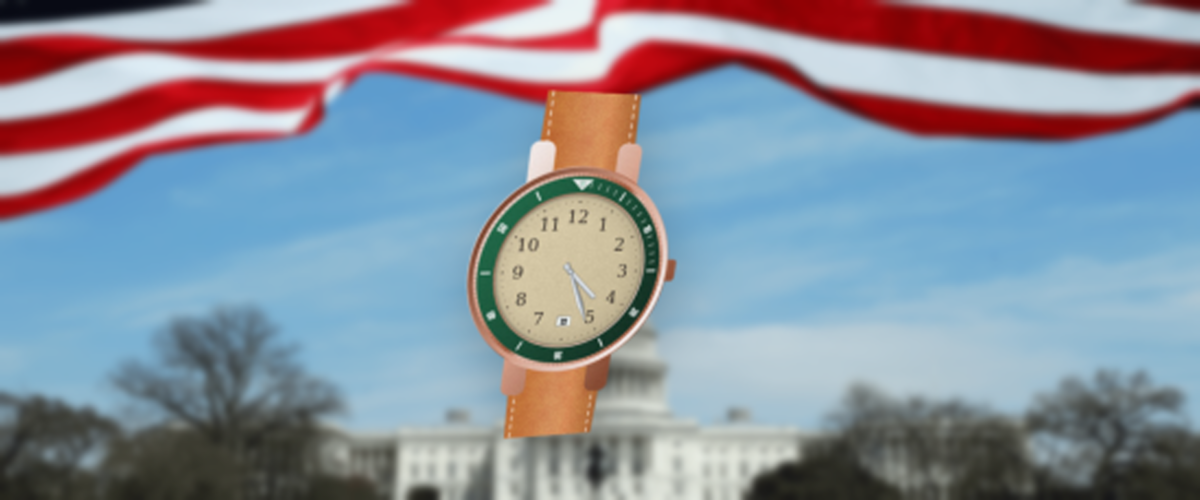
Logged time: 4:26
